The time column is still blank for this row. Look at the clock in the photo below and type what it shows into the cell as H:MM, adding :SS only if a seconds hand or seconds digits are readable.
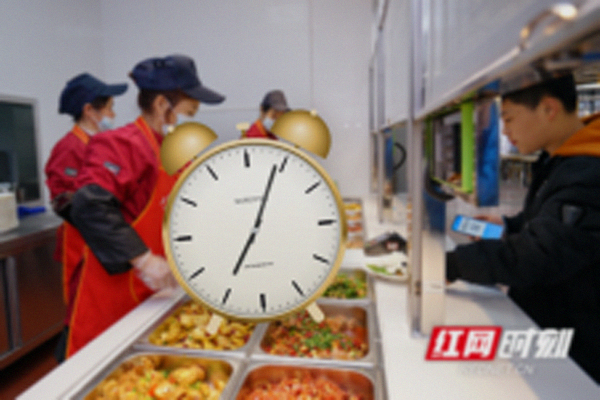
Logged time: 7:04
